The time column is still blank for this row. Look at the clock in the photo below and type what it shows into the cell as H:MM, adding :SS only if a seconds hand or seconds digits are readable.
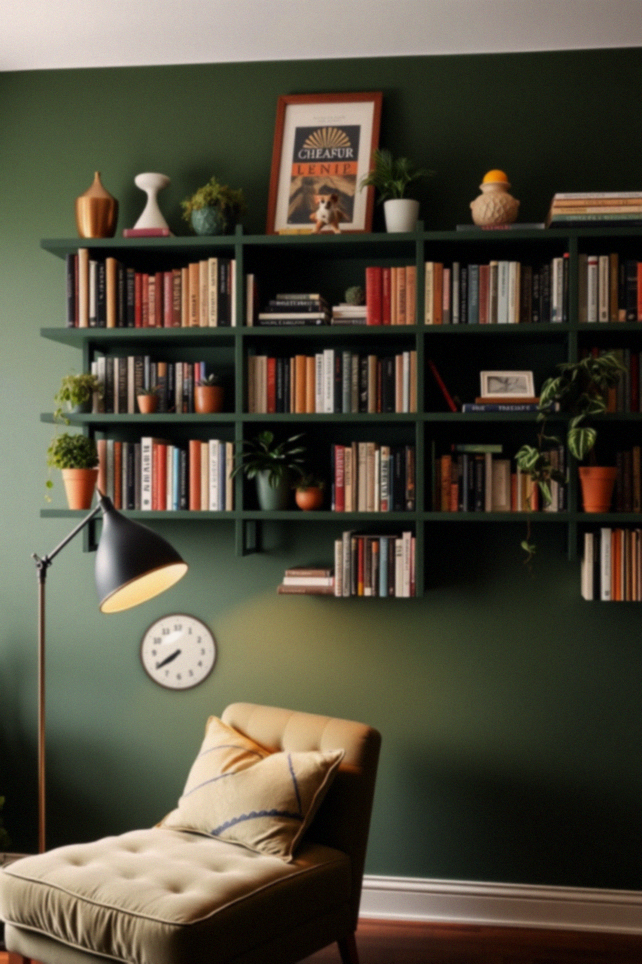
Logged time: 7:39
